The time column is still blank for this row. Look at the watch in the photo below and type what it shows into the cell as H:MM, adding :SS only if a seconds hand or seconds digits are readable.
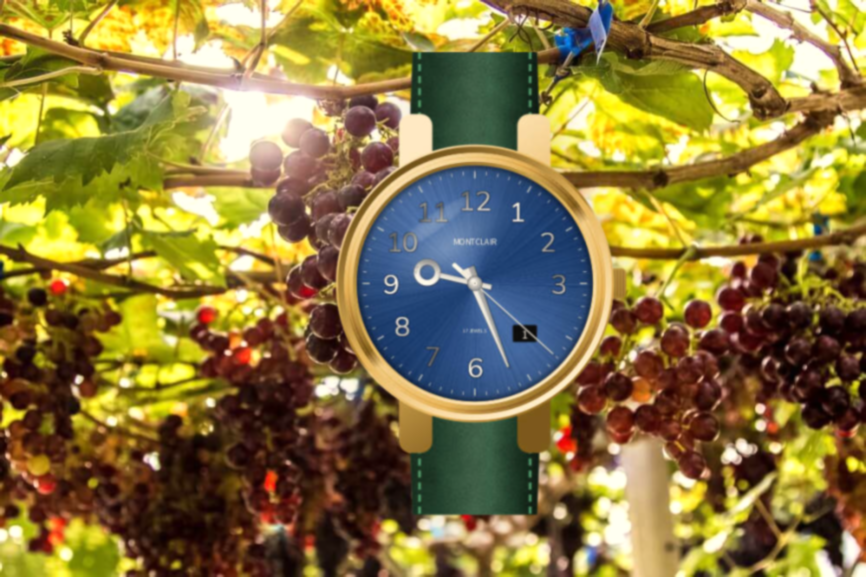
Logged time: 9:26:22
